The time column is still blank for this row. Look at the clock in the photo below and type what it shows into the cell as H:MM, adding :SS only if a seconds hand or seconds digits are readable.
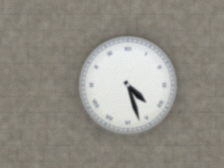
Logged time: 4:27
